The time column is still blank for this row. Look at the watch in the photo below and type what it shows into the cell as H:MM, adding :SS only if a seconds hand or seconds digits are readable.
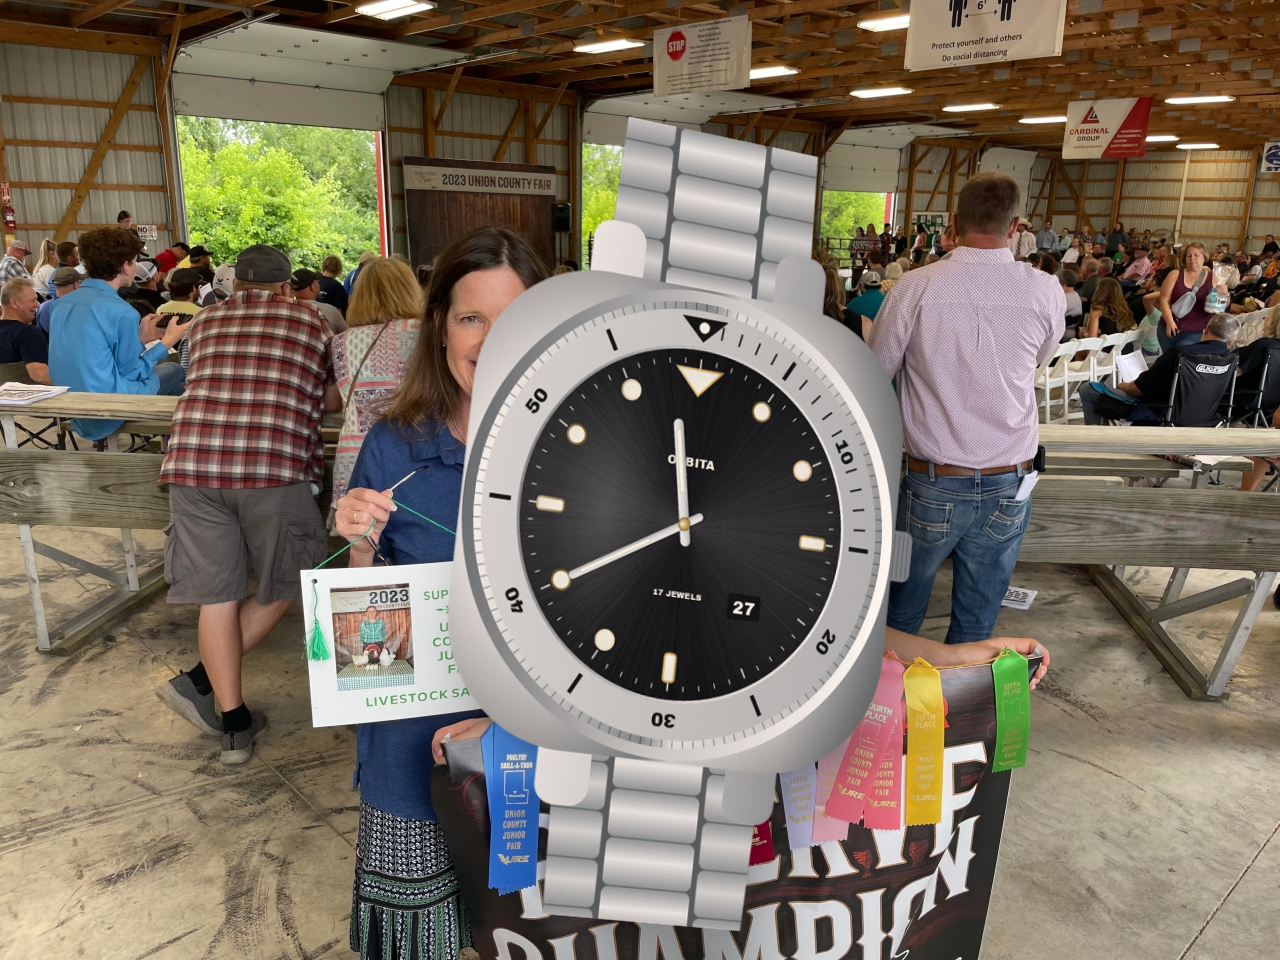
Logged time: 11:40
